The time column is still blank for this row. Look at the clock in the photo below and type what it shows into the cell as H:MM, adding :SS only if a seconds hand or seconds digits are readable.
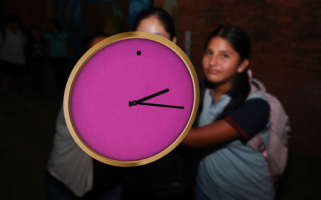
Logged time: 2:16
